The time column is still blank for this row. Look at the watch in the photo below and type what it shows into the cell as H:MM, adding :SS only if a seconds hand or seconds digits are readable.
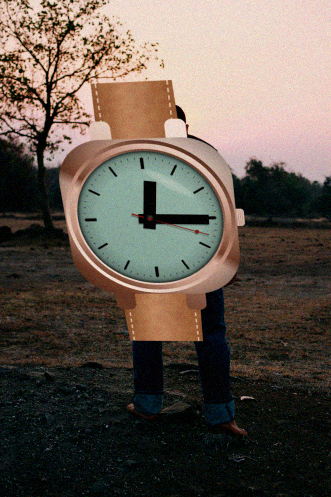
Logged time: 12:15:18
